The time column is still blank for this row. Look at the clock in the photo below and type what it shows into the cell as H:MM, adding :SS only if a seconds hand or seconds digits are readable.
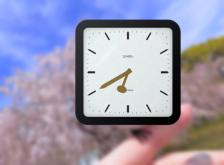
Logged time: 6:40
